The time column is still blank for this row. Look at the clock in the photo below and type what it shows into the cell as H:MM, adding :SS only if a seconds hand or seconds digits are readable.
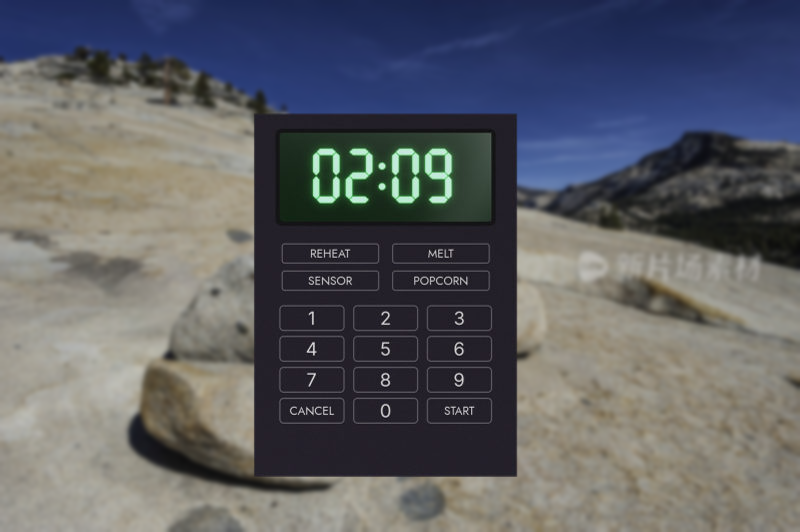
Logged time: 2:09
